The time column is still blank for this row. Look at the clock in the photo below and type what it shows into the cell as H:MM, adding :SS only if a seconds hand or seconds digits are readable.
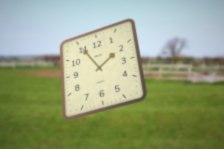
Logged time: 1:55
